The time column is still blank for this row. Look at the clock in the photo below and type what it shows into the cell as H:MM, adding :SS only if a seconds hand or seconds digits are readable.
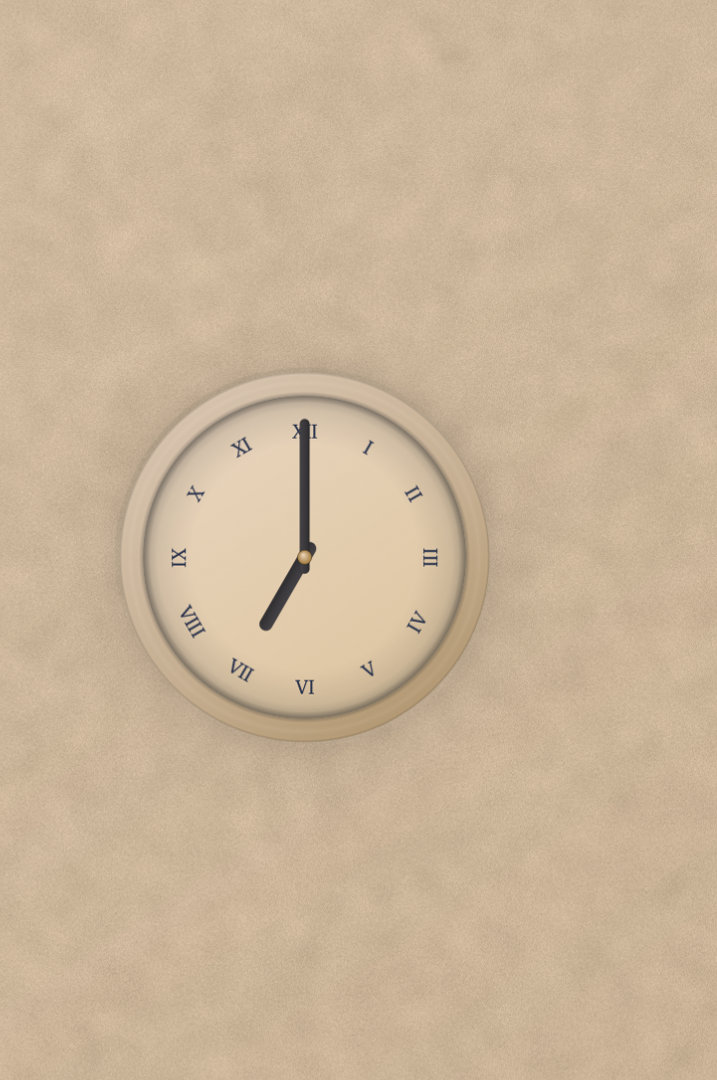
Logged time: 7:00
